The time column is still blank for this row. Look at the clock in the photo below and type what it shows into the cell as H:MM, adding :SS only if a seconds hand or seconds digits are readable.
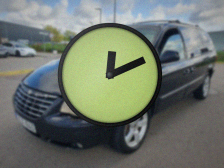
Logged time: 12:11
